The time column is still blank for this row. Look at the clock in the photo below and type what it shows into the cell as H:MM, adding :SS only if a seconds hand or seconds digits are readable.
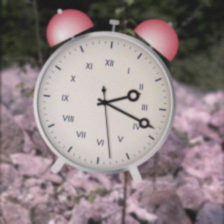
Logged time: 2:18:28
